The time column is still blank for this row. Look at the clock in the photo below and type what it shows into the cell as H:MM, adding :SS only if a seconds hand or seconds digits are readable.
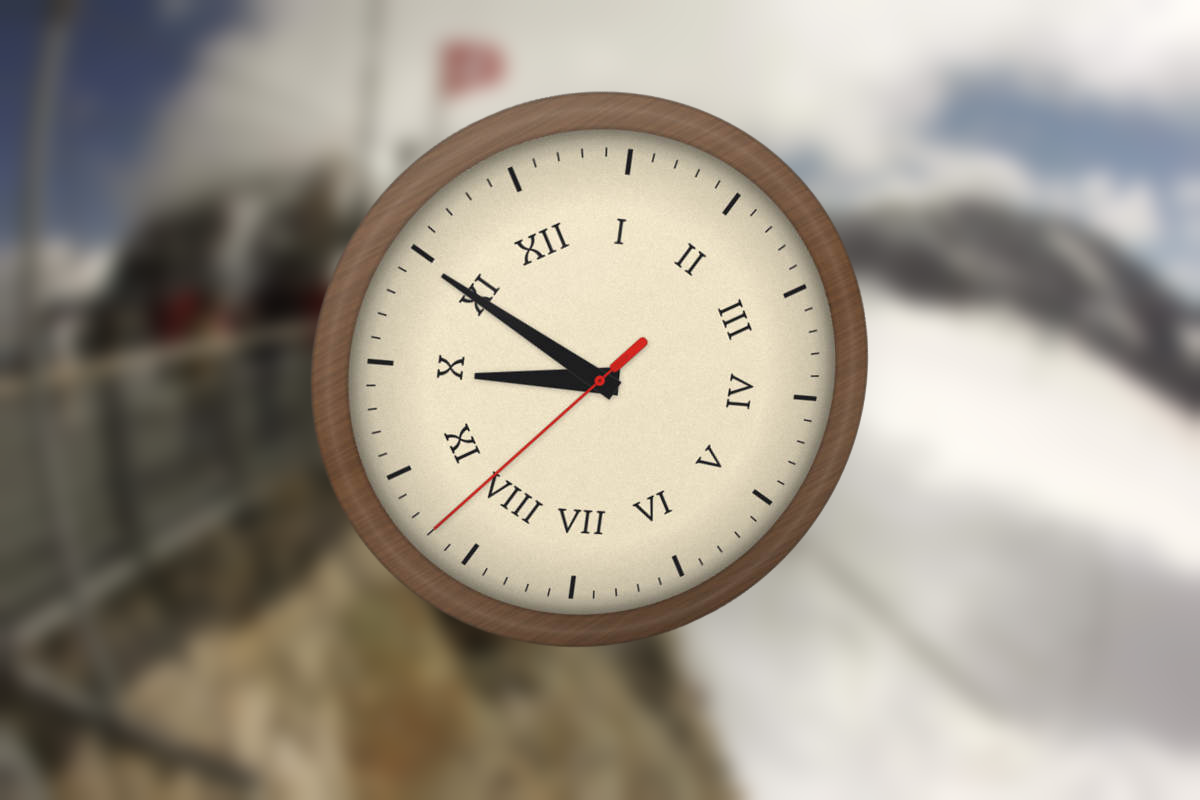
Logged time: 9:54:42
